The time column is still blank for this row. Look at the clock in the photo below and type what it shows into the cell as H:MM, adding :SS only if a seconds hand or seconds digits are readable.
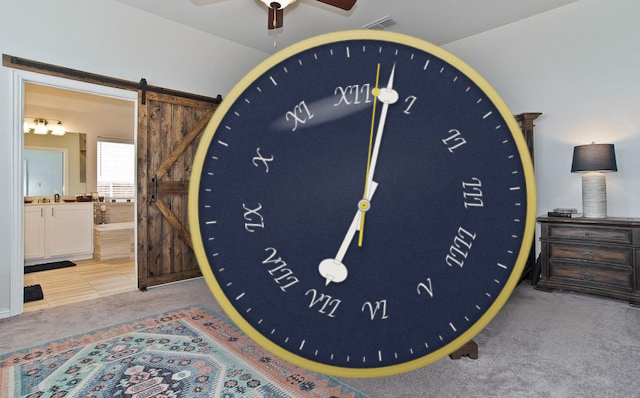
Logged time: 7:03:02
